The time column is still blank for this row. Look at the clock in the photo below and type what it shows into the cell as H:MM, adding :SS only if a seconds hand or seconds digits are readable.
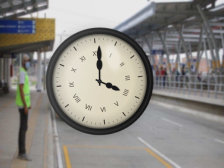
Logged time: 4:01
